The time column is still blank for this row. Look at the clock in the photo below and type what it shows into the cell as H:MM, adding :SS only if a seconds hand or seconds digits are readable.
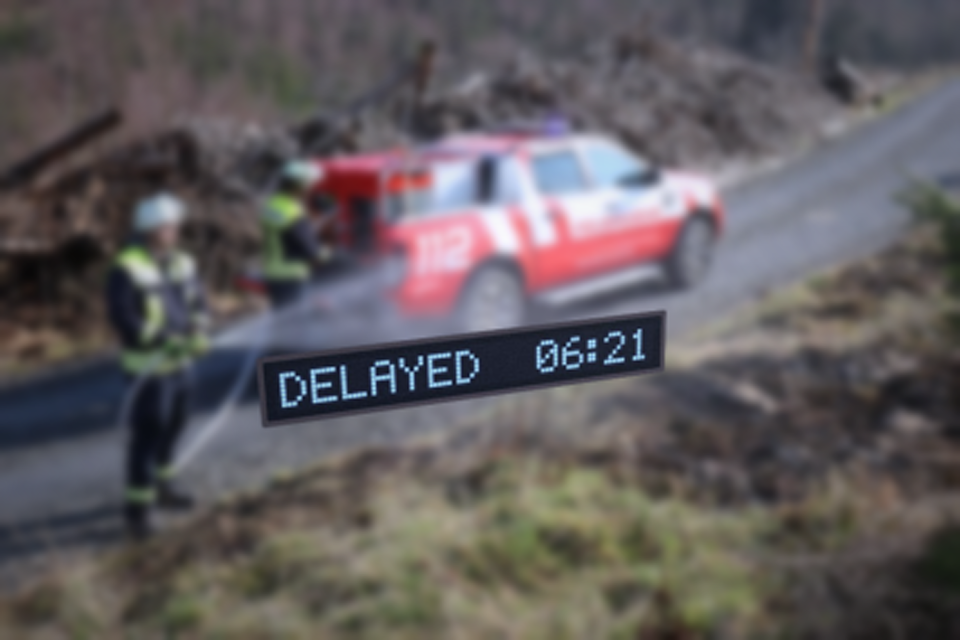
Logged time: 6:21
